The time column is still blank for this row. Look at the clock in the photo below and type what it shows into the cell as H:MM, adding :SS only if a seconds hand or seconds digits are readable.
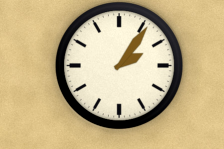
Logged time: 2:06
